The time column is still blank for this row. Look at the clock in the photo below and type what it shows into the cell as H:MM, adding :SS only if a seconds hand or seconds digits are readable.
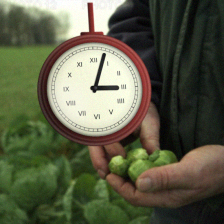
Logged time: 3:03
